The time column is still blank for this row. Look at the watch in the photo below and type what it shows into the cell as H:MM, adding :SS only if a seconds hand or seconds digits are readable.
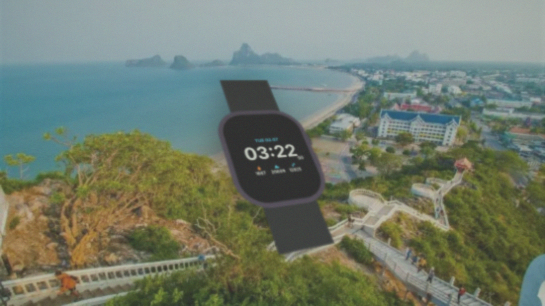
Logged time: 3:22
